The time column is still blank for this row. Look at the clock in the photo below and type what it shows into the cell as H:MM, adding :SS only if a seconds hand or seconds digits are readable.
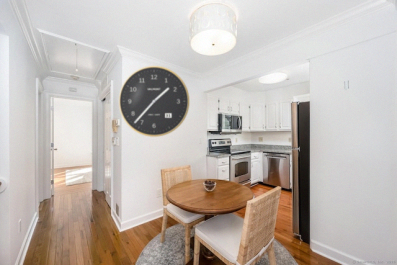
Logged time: 1:37
